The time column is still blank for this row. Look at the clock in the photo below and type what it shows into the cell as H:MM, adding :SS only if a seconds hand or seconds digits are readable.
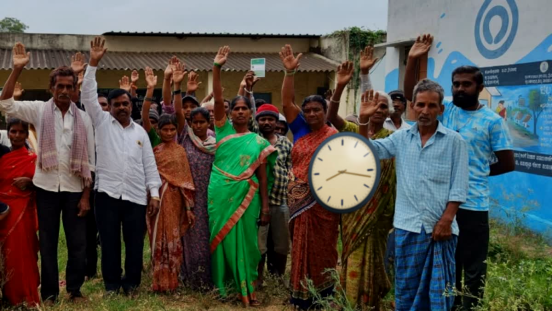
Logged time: 8:17
